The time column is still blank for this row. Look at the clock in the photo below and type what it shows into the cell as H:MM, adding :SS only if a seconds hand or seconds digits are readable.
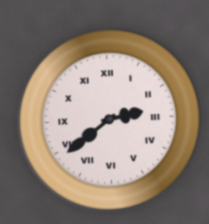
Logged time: 2:39
